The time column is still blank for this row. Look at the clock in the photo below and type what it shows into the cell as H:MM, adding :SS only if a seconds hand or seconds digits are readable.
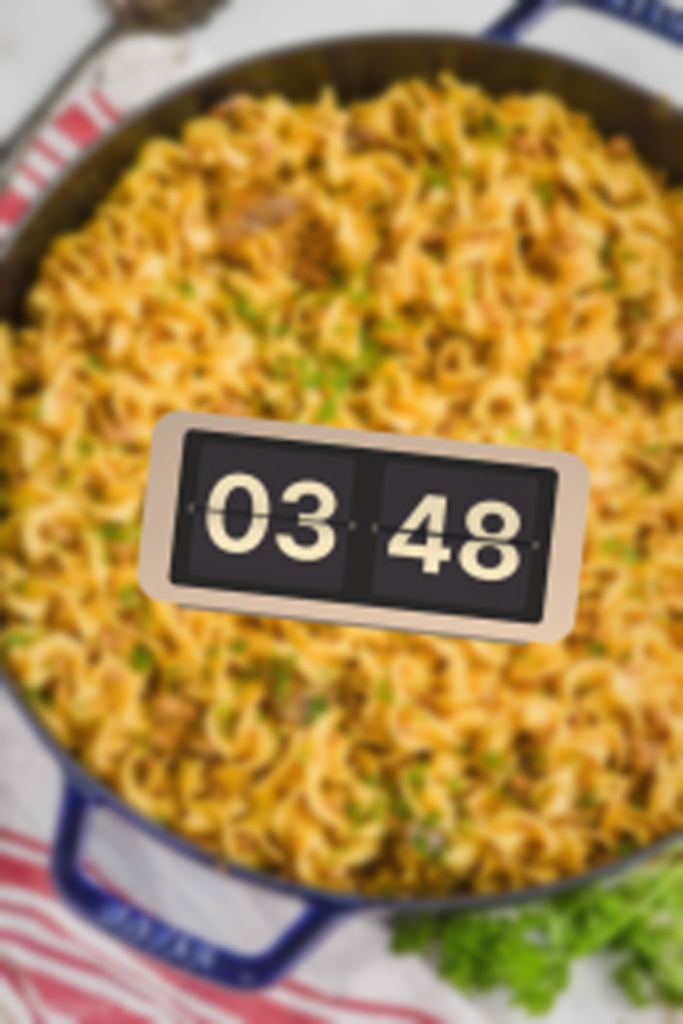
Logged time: 3:48
